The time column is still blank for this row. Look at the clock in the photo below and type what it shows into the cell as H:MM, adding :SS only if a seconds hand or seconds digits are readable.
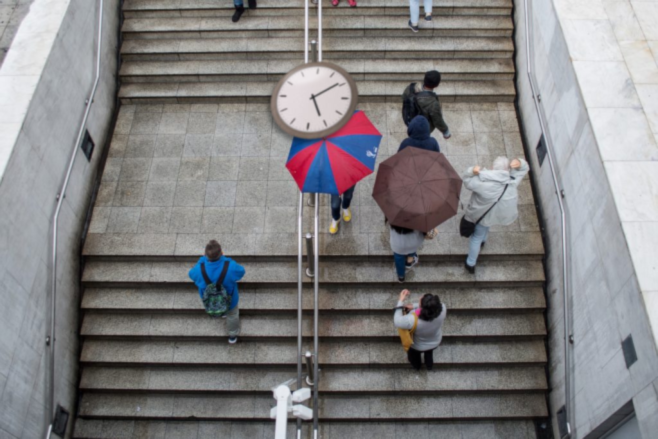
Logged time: 5:09
